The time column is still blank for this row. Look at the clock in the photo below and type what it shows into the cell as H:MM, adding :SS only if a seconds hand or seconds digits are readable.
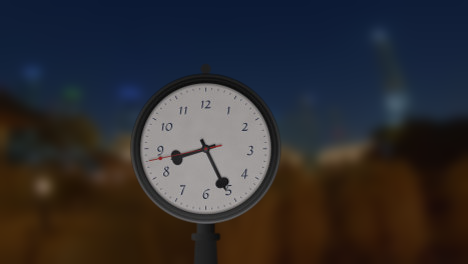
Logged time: 8:25:43
